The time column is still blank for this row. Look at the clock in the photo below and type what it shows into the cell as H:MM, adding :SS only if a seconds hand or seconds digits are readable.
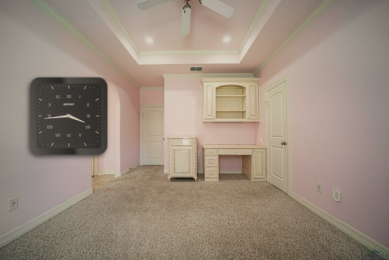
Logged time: 3:44
